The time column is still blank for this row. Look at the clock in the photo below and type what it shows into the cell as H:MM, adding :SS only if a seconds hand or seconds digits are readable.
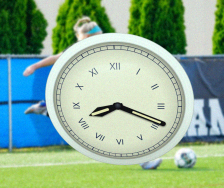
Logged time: 8:19
